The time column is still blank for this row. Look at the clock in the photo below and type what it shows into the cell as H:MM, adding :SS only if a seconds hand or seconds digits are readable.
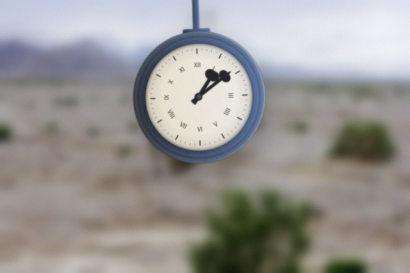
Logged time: 1:09
